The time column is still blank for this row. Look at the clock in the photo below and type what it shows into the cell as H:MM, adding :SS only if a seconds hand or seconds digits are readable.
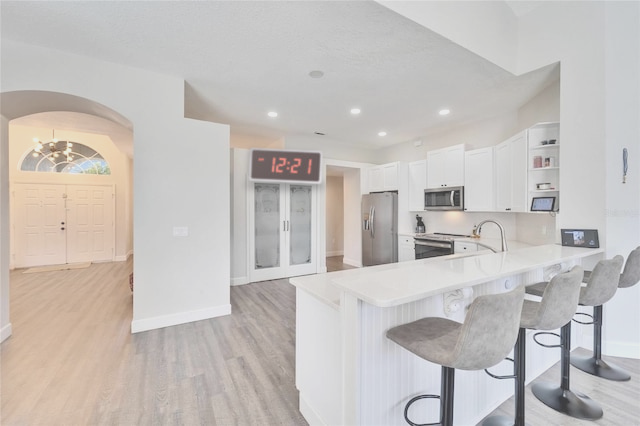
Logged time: 12:21
